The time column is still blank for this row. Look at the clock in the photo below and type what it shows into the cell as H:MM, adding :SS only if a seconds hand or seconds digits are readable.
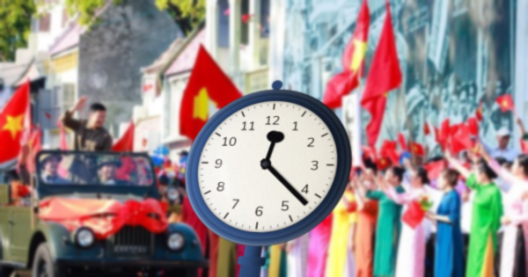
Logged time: 12:22
